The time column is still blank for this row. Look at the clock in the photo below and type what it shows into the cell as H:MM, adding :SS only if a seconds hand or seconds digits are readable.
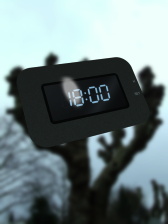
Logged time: 18:00
